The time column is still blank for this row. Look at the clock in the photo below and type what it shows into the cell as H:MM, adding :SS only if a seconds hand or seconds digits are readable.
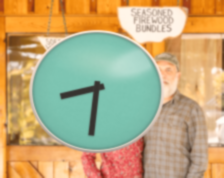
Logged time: 8:31
